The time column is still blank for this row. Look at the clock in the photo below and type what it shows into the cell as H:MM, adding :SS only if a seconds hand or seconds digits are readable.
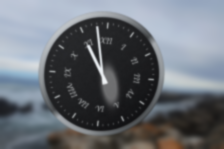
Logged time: 10:58
